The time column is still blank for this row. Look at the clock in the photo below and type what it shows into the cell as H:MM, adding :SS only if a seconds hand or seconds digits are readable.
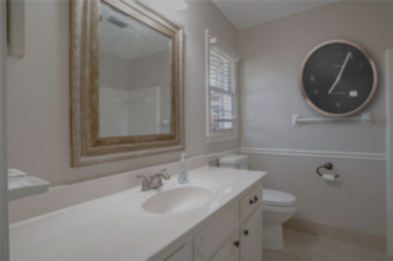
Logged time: 7:04
